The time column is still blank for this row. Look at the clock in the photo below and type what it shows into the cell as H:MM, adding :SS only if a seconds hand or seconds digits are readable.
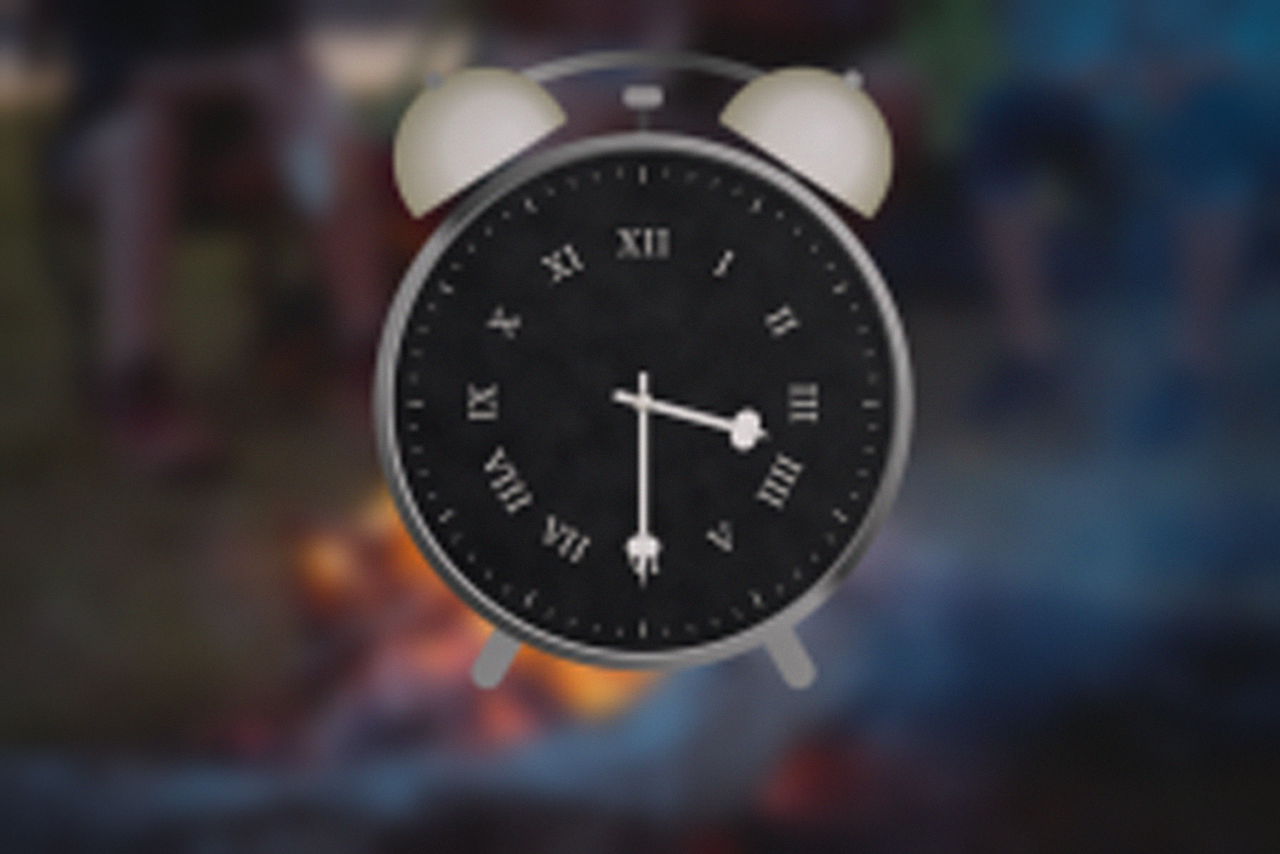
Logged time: 3:30
